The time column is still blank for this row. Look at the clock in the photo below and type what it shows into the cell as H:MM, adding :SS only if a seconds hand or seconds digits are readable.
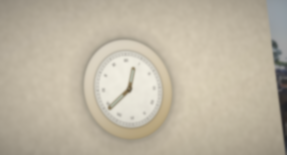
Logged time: 12:39
